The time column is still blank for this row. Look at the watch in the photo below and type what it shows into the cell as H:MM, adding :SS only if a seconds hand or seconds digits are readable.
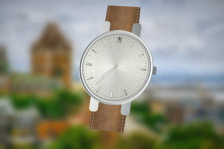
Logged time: 7:37
